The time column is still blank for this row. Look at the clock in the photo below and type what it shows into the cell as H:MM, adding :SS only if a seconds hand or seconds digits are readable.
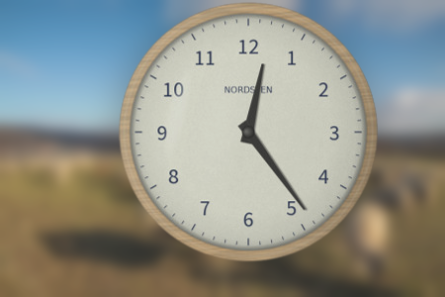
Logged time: 12:24
